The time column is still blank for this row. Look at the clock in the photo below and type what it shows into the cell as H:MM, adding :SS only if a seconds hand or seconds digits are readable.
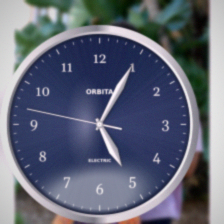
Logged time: 5:04:47
